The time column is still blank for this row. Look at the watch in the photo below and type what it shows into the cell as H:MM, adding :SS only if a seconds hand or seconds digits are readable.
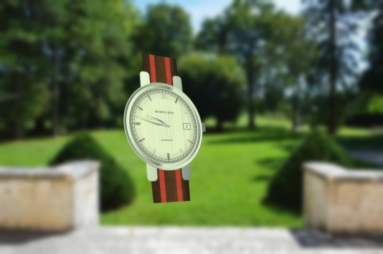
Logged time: 9:47
